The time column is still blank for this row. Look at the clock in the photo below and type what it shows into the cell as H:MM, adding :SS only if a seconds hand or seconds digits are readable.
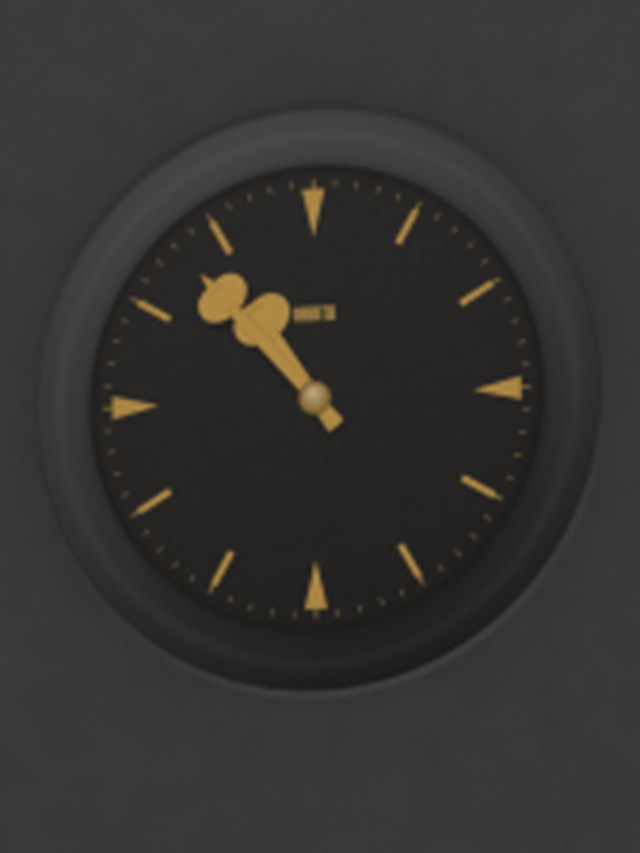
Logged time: 10:53
